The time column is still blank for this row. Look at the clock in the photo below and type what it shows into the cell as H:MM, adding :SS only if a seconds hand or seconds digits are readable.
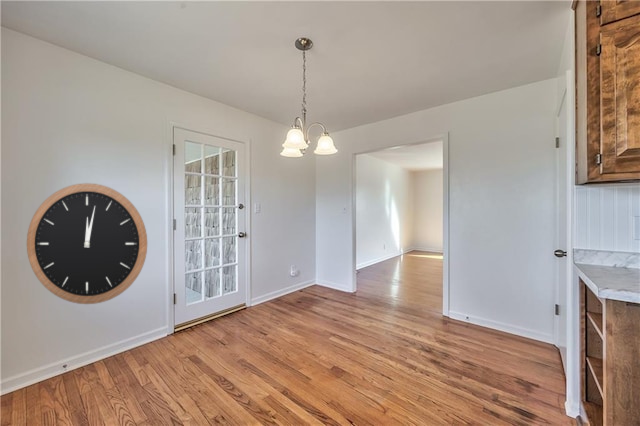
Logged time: 12:02
